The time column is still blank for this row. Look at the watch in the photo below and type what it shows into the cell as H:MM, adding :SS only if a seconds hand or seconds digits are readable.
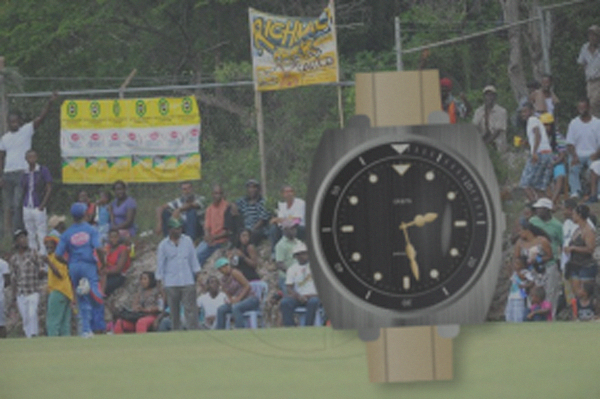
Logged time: 2:28
